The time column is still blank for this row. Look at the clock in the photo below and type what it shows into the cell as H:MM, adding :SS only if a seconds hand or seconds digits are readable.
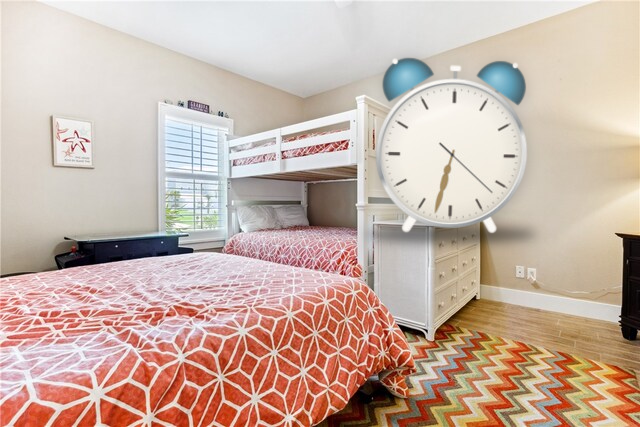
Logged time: 6:32:22
